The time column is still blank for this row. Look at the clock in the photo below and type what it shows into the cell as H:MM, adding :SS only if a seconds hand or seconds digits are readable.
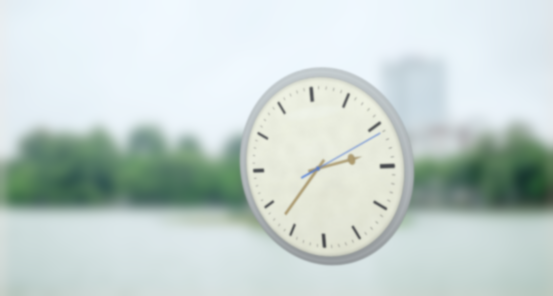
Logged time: 2:37:11
